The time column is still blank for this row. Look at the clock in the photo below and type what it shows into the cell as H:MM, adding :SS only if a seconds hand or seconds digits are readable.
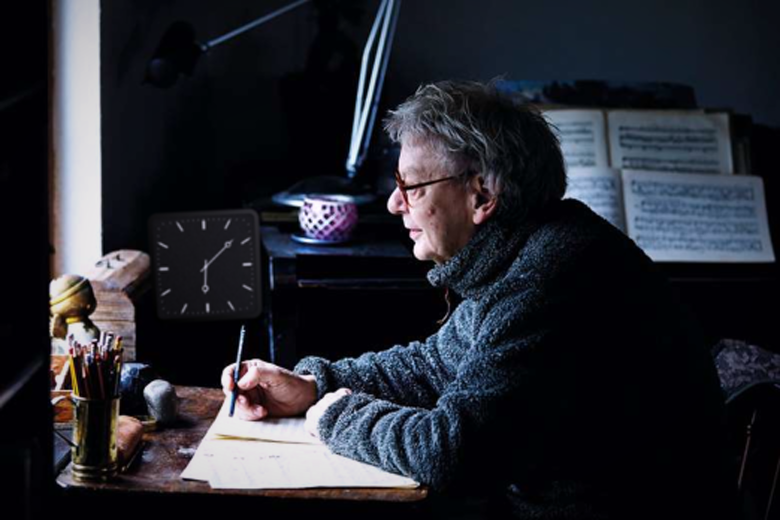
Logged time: 6:08
